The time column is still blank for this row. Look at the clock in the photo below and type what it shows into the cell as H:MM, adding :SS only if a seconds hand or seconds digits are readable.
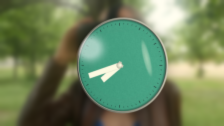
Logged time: 7:42
